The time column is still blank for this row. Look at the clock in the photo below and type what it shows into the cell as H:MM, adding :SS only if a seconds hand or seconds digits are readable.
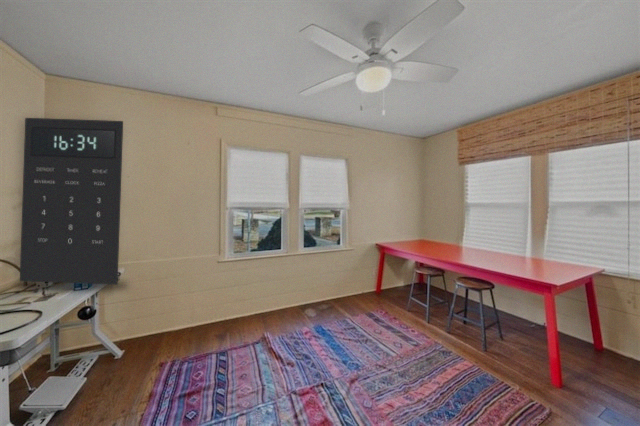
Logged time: 16:34
